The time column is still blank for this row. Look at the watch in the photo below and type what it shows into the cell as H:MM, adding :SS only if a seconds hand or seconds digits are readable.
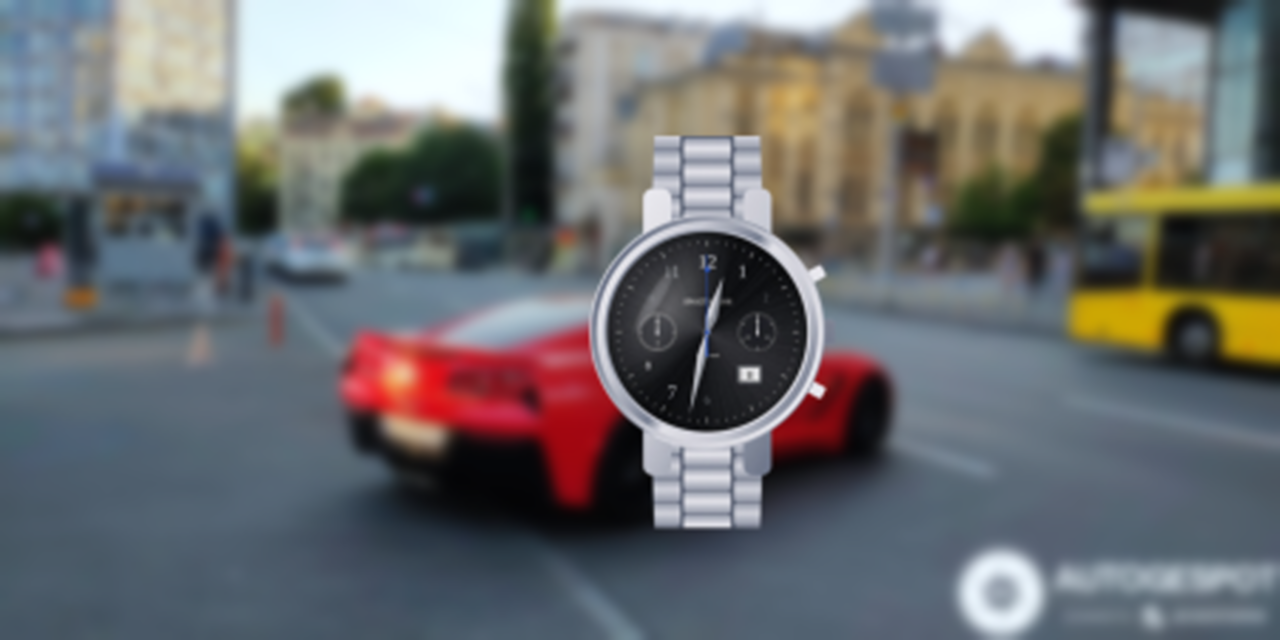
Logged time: 12:32
